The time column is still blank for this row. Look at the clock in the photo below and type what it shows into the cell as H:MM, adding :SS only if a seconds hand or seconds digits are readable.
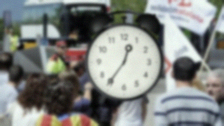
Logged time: 12:36
